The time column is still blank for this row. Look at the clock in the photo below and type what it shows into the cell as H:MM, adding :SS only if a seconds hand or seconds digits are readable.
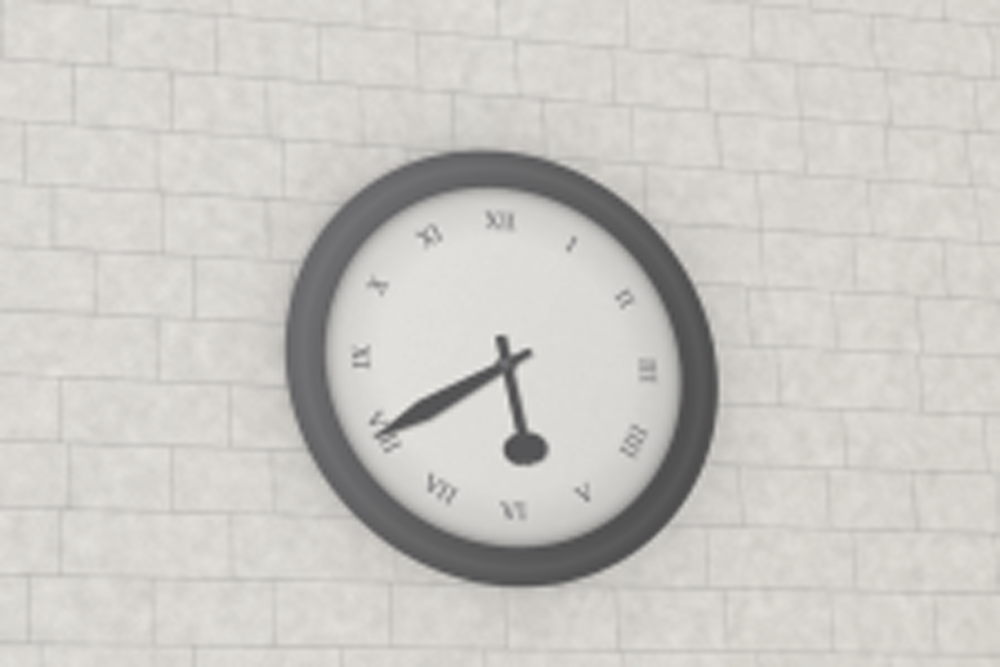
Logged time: 5:40
